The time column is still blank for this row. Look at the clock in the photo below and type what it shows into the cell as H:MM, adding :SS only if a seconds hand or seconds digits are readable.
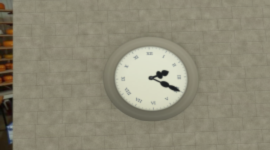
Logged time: 2:20
